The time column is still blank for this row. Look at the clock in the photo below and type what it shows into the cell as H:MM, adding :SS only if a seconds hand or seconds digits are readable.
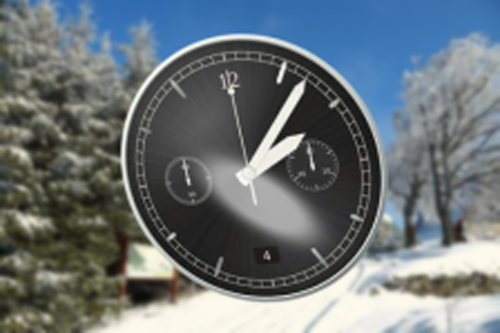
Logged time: 2:07
